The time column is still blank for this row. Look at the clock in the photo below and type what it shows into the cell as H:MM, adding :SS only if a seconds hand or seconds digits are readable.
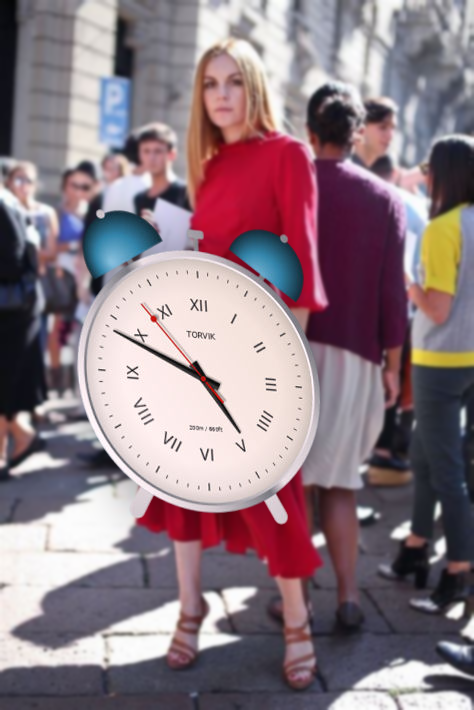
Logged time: 4:48:53
